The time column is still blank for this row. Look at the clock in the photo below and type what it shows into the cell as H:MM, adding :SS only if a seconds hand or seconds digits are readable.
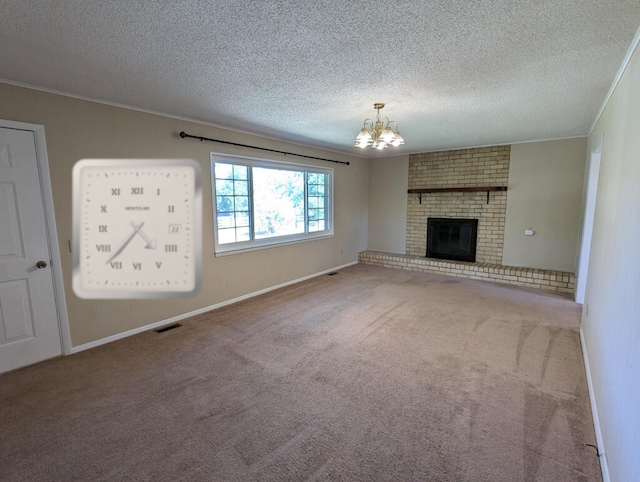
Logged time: 4:37
